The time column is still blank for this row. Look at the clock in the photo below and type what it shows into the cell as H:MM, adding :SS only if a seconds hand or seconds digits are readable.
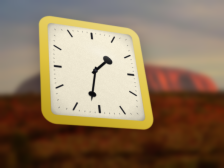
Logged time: 1:32
